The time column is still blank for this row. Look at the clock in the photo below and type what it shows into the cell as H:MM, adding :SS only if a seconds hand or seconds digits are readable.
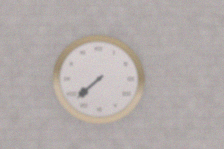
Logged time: 7:38
